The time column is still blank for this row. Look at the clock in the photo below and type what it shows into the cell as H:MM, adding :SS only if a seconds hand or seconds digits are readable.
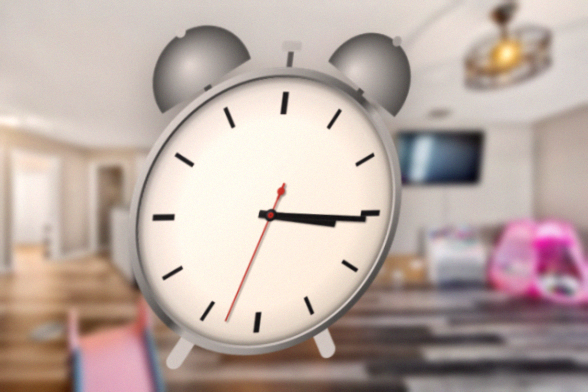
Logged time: 3:15:33
